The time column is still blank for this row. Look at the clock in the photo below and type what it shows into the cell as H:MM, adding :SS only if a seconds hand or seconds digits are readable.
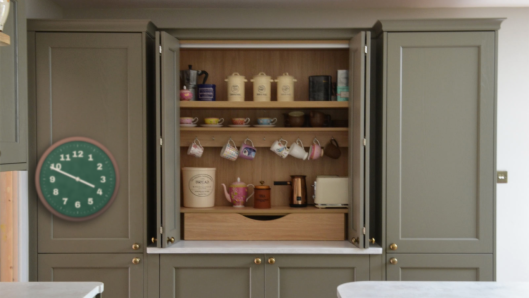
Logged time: 3:49
